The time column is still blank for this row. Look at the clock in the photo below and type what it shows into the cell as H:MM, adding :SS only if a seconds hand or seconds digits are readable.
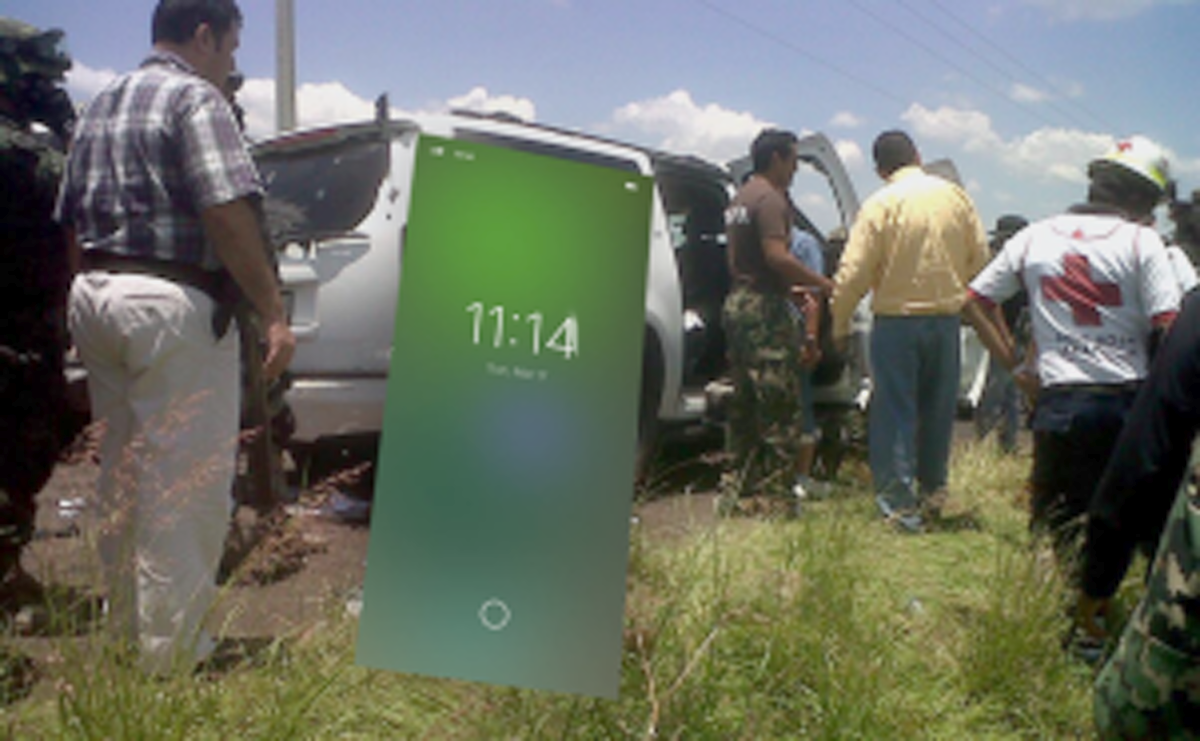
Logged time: 11:14
